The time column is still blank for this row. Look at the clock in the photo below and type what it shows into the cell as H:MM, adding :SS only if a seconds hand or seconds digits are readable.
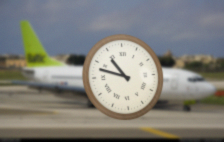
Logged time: 10:48
